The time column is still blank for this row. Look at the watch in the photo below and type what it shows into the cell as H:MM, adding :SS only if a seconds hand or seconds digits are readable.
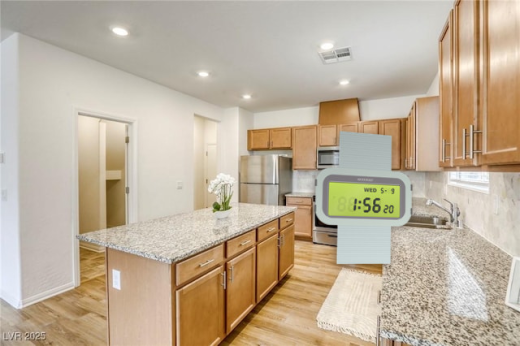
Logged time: 1:56:20
